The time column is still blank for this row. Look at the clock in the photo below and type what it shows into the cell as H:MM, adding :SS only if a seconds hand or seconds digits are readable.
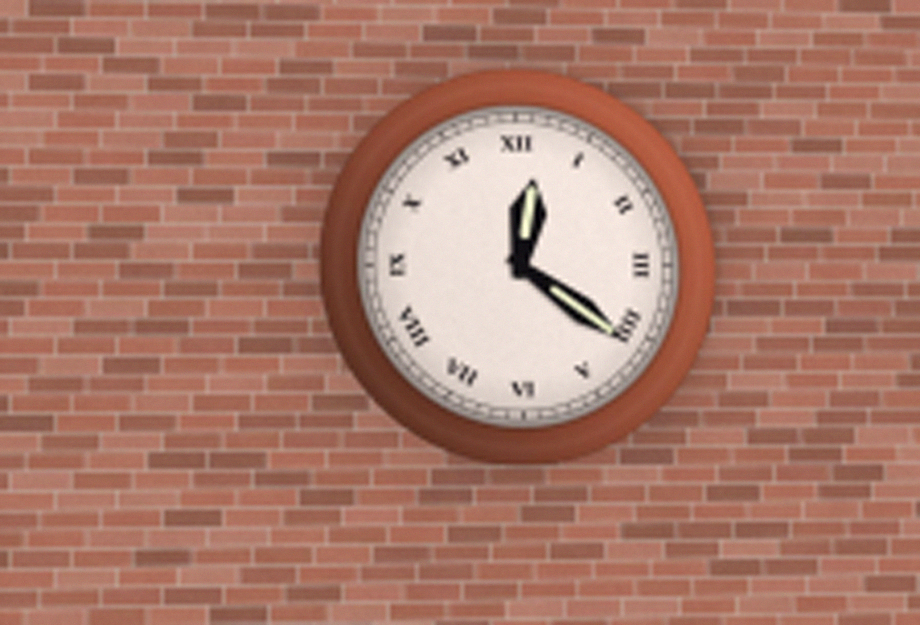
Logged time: 12:21
